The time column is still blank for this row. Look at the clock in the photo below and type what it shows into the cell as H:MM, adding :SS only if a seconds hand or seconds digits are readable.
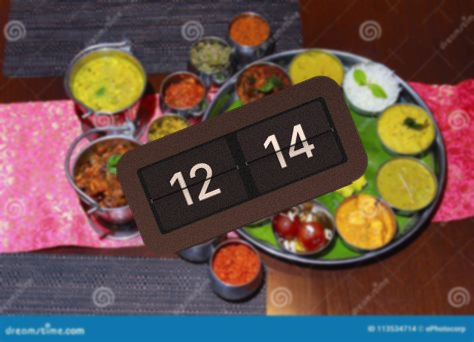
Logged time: 12:14
